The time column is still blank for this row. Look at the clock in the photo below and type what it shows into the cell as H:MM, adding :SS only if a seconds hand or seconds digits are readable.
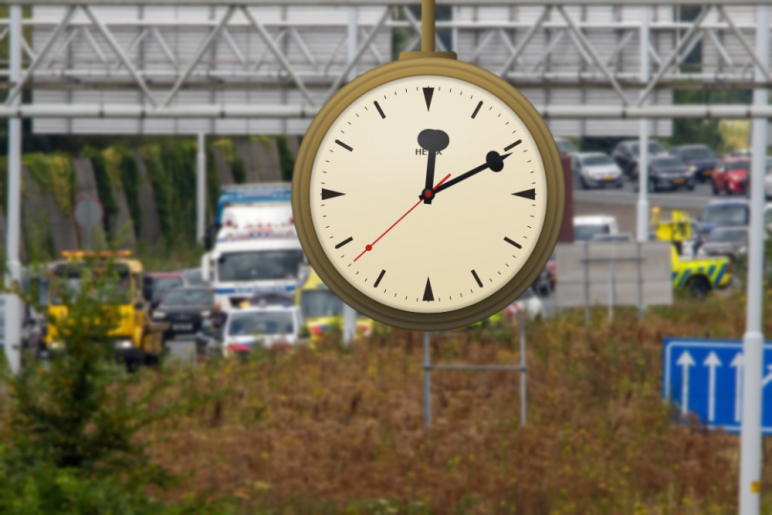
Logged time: 12:10:38
